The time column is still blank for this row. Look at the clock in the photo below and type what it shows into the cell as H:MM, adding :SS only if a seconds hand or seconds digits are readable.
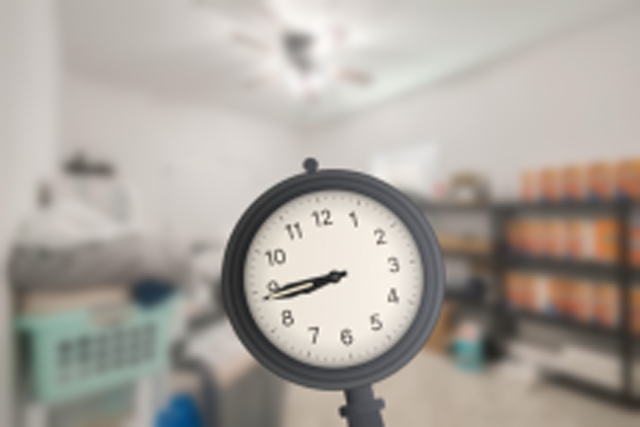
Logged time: 8:44
